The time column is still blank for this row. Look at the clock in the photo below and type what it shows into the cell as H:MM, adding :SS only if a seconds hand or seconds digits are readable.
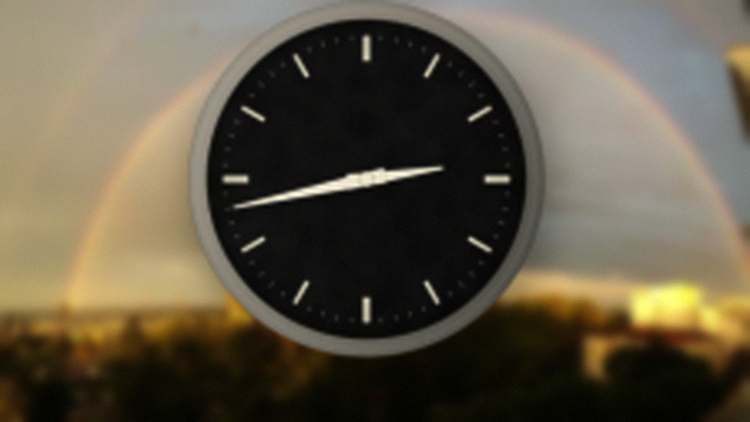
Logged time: 2:43
